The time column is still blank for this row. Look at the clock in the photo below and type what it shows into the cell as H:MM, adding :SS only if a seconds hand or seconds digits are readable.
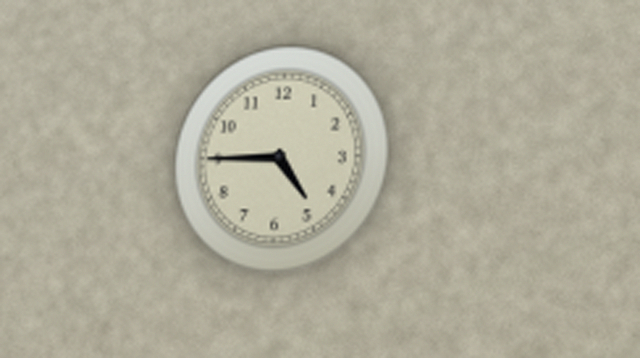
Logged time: 4:45
